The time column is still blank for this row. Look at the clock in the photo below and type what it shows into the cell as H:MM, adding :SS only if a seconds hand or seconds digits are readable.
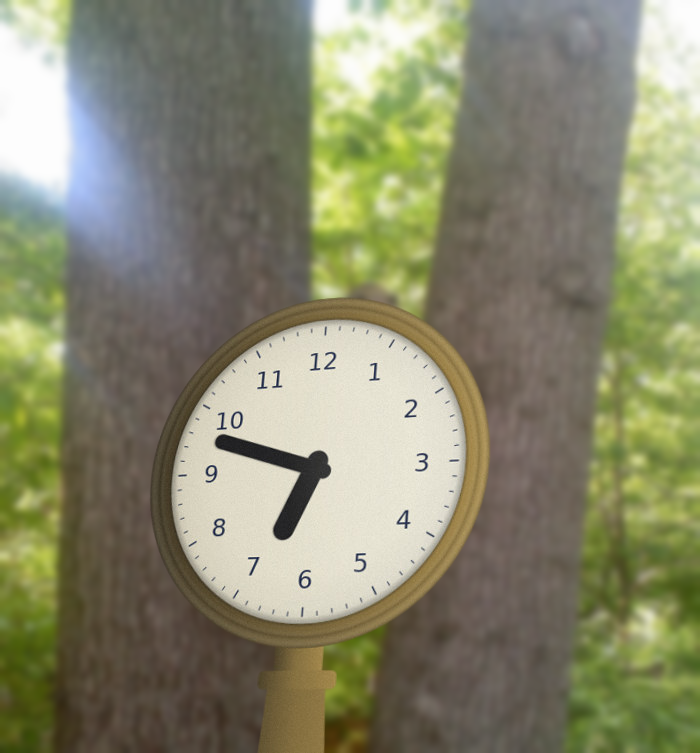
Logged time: 6:48
